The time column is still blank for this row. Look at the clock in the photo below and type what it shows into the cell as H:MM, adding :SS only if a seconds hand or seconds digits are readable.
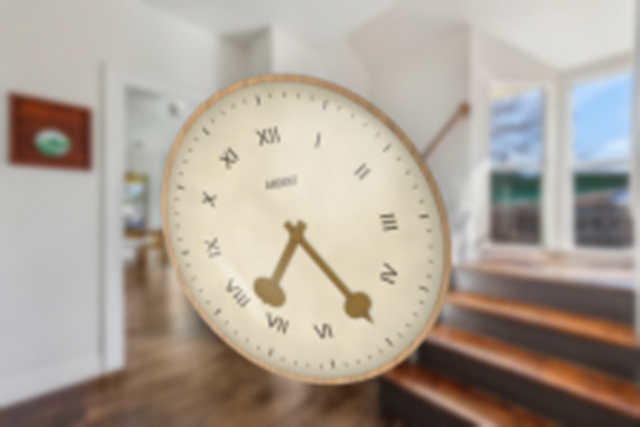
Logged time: 7:25
